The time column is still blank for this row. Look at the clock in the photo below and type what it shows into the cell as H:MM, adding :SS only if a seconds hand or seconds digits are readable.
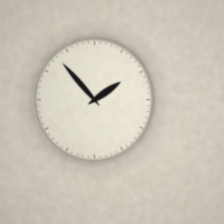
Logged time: 1:53
